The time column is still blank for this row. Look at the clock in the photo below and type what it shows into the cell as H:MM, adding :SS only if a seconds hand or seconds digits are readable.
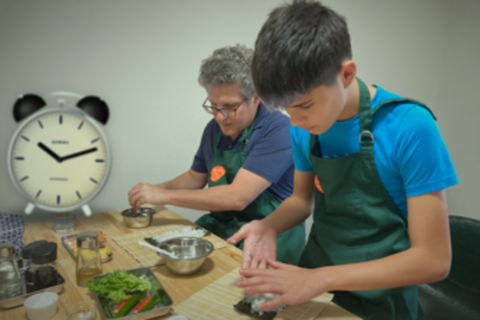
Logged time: 10:12
